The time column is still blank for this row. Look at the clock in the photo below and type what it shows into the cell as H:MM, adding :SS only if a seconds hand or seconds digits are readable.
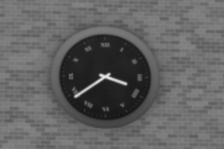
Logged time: 3:39
